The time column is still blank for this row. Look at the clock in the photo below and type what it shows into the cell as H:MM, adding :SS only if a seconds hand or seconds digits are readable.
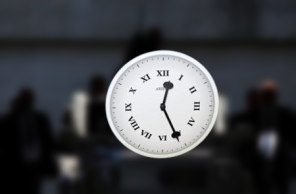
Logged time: 12:26
